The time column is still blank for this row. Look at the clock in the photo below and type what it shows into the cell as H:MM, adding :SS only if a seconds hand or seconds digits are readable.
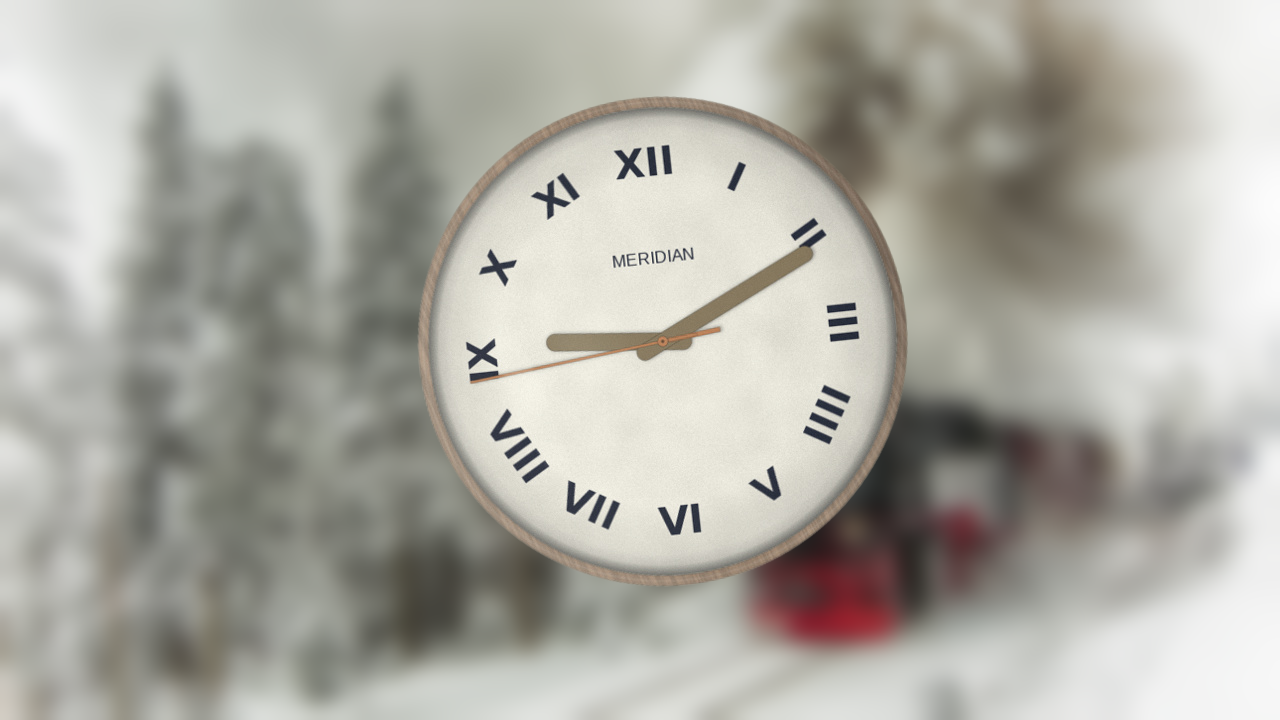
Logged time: 9:10:44
